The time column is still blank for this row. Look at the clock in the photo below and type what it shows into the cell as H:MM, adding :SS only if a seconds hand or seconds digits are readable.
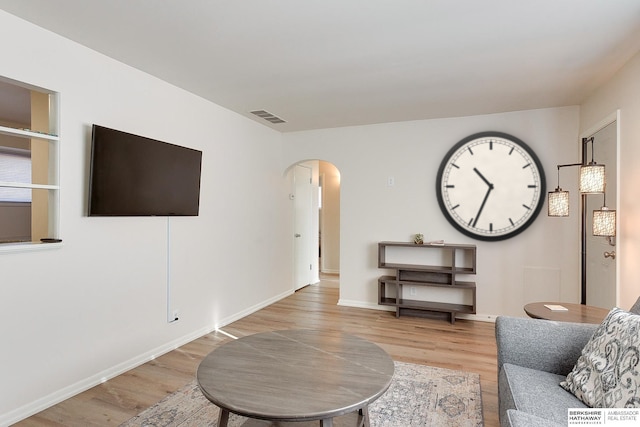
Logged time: 10:34
